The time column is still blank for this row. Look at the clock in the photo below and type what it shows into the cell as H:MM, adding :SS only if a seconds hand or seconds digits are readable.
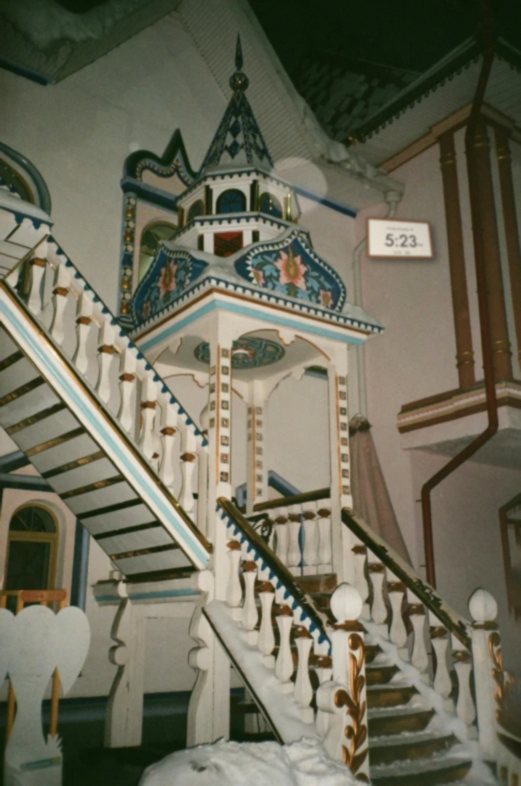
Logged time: 5:23
